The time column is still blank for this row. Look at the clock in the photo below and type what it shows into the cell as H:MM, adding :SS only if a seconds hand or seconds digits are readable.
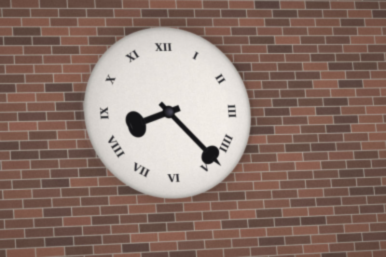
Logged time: 8:23
